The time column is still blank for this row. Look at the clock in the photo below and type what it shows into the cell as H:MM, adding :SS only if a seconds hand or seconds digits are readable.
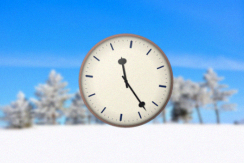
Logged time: 11:23
